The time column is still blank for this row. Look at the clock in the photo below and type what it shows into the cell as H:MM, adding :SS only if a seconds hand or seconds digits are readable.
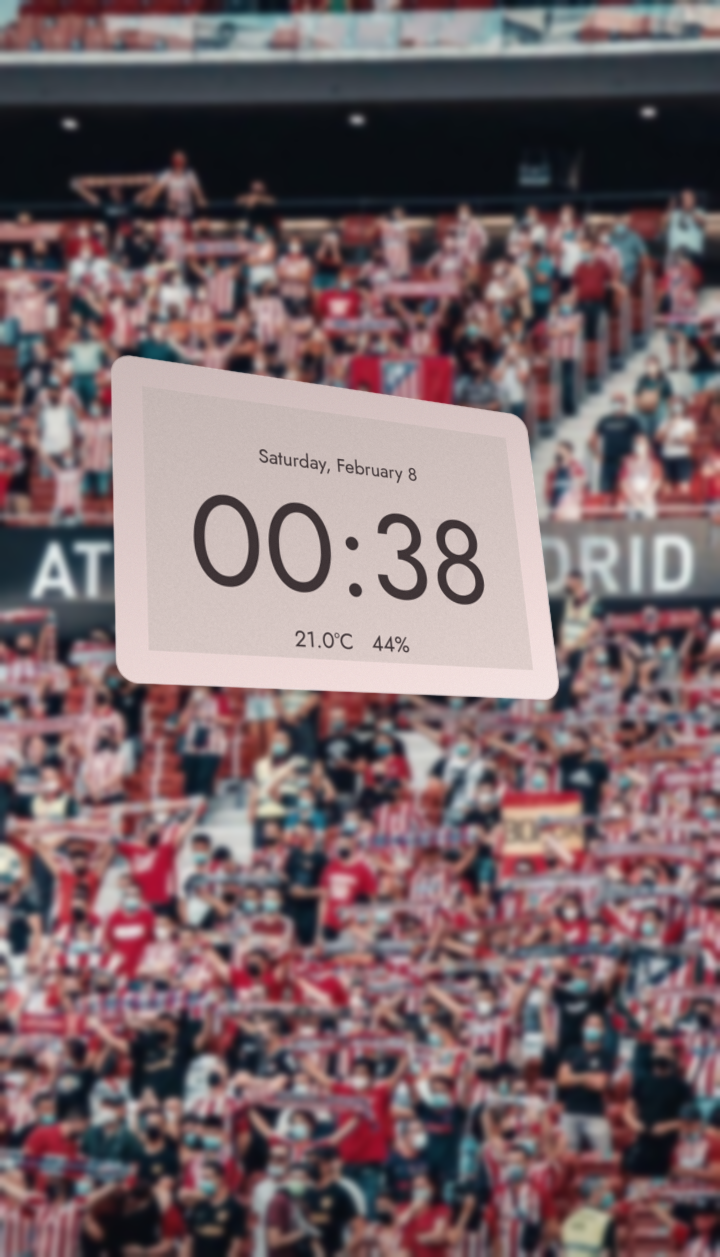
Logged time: 0:38
